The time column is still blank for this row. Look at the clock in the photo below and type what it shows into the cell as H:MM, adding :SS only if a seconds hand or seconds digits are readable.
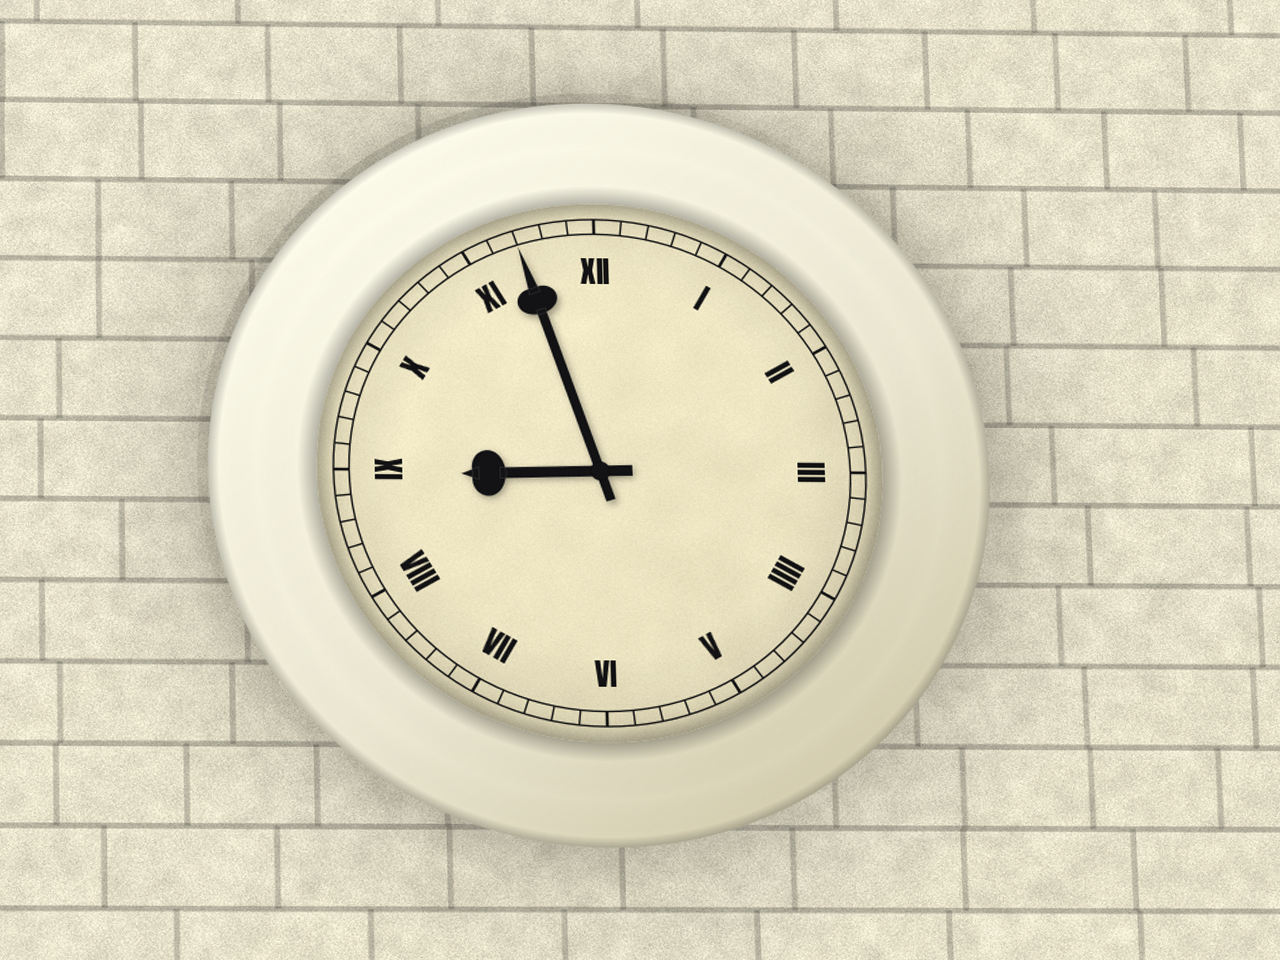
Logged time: 8:57
